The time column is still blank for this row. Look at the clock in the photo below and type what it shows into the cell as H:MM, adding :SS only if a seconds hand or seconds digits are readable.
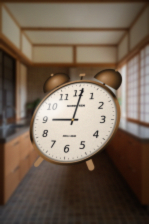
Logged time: 9:01
